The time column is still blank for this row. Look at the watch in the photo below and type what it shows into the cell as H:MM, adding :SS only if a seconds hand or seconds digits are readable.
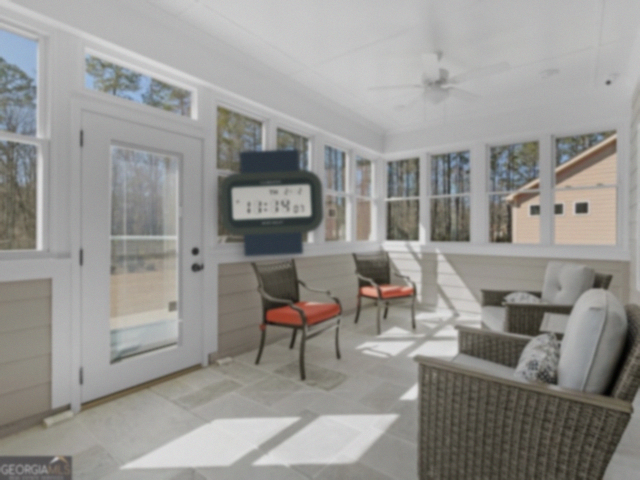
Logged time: 11:14
